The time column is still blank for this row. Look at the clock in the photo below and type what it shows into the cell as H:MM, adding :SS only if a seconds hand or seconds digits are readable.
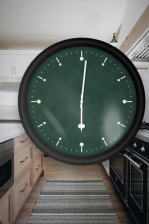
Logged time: 6:01
